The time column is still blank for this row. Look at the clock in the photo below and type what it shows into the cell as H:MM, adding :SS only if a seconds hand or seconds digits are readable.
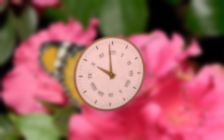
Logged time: 9:59
